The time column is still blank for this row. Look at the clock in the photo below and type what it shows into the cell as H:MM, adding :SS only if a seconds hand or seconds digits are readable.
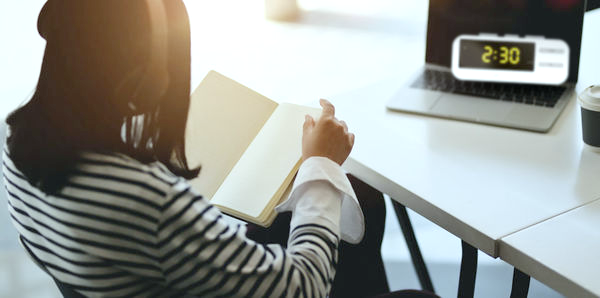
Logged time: 2:30
